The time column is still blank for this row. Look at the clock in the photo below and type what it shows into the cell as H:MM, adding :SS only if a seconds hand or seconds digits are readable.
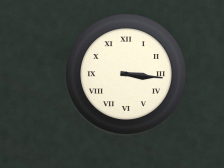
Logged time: 3:16
